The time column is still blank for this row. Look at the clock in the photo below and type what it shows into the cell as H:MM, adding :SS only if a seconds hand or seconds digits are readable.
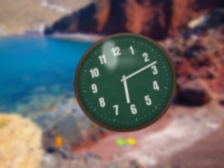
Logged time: 6:13
